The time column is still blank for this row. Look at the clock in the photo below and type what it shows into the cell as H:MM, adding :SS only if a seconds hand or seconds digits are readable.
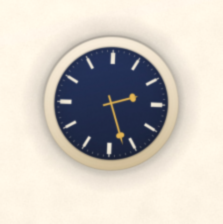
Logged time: 2:27
